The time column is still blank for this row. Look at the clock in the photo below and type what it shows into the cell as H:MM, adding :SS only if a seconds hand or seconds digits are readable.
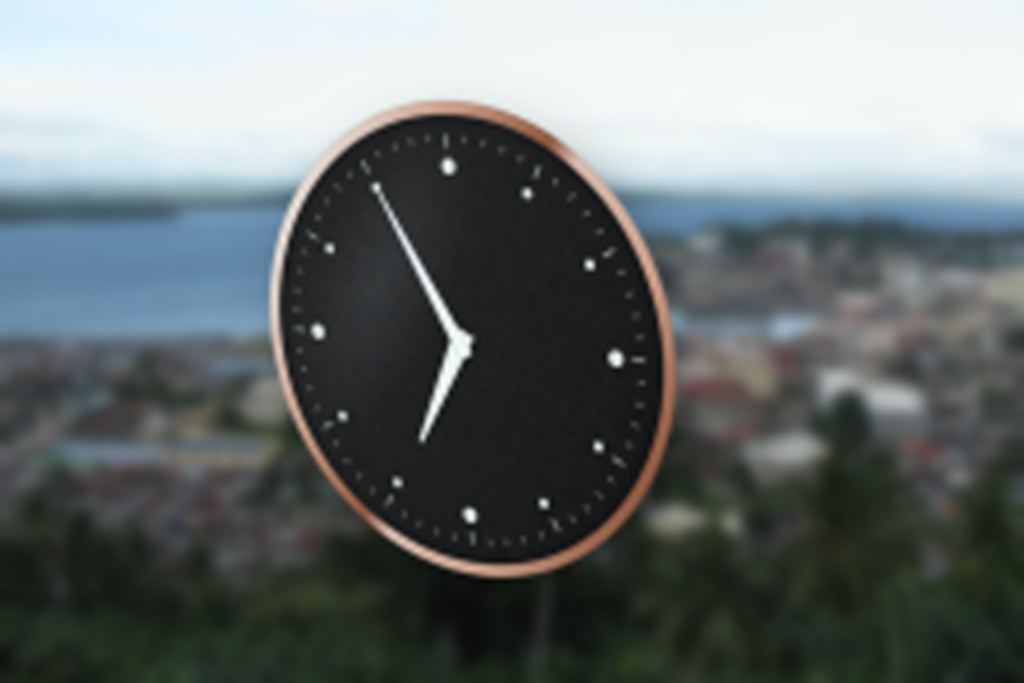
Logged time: 6:55
